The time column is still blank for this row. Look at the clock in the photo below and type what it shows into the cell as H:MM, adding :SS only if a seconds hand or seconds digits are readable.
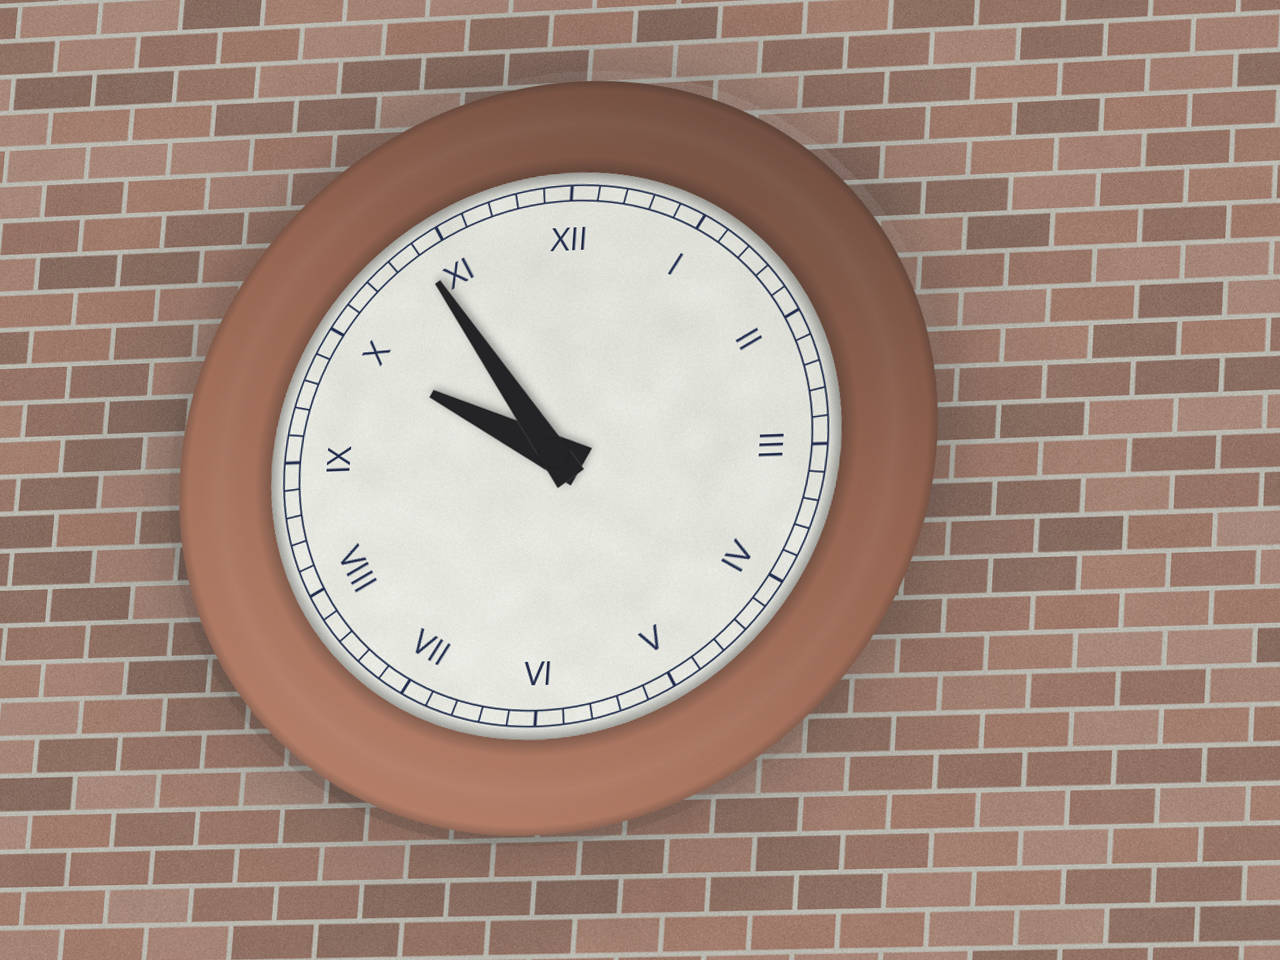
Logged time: 9:54
